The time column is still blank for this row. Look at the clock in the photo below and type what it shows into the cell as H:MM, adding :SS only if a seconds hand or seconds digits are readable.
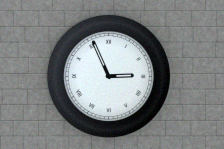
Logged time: 2:56
